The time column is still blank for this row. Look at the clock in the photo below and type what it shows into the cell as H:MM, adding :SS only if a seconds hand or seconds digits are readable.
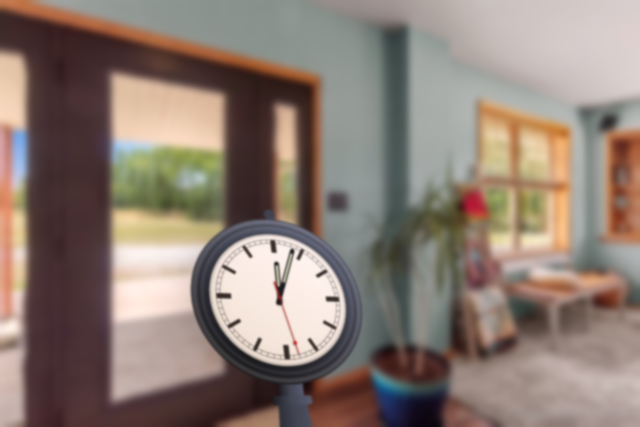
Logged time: 12:03:28
